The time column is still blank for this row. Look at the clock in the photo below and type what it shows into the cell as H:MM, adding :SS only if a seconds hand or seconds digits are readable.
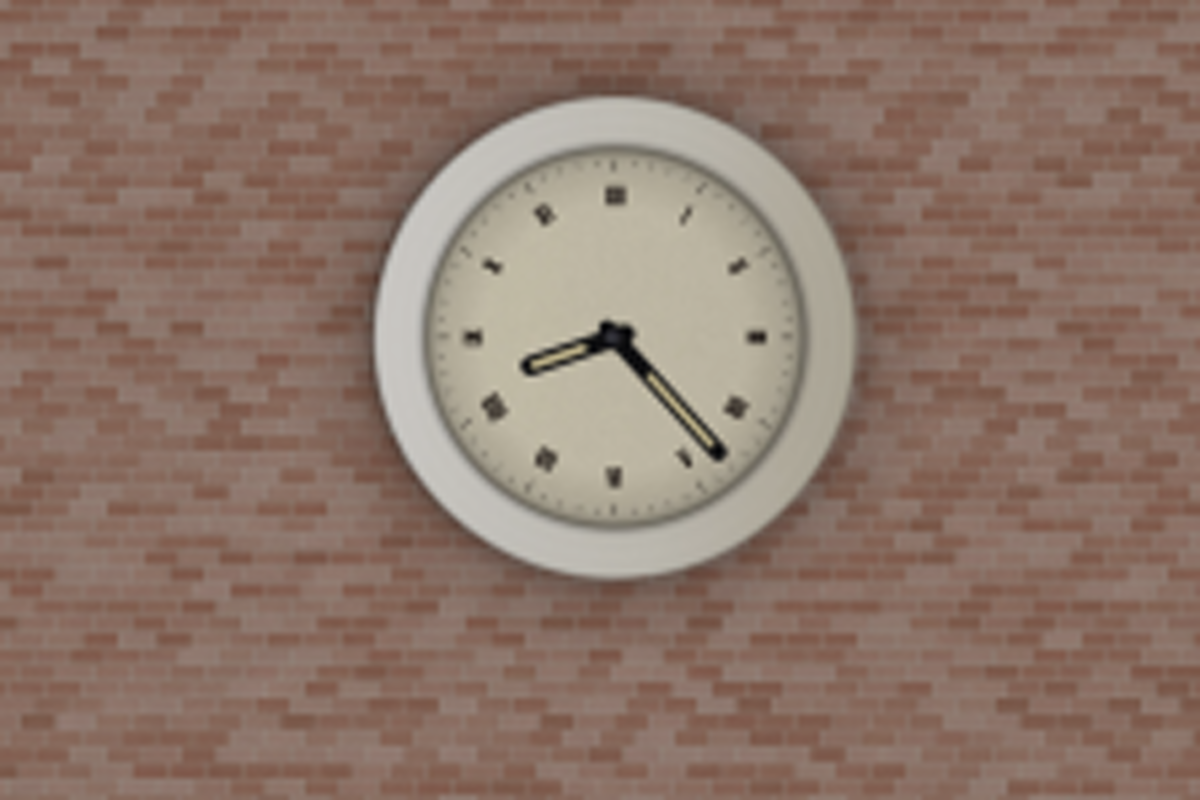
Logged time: 8:23
